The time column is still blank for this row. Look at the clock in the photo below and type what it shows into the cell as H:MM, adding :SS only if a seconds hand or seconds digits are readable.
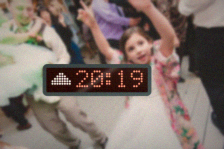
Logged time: 20:19
